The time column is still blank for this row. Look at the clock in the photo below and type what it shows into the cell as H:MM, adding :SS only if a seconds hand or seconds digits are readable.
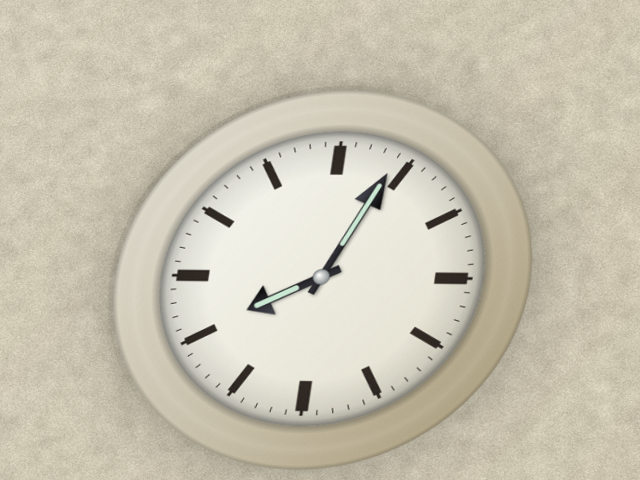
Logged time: 8:04
